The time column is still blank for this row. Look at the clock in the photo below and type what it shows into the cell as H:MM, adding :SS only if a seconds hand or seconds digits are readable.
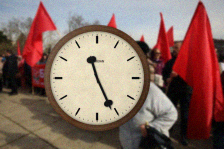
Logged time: 11:26
